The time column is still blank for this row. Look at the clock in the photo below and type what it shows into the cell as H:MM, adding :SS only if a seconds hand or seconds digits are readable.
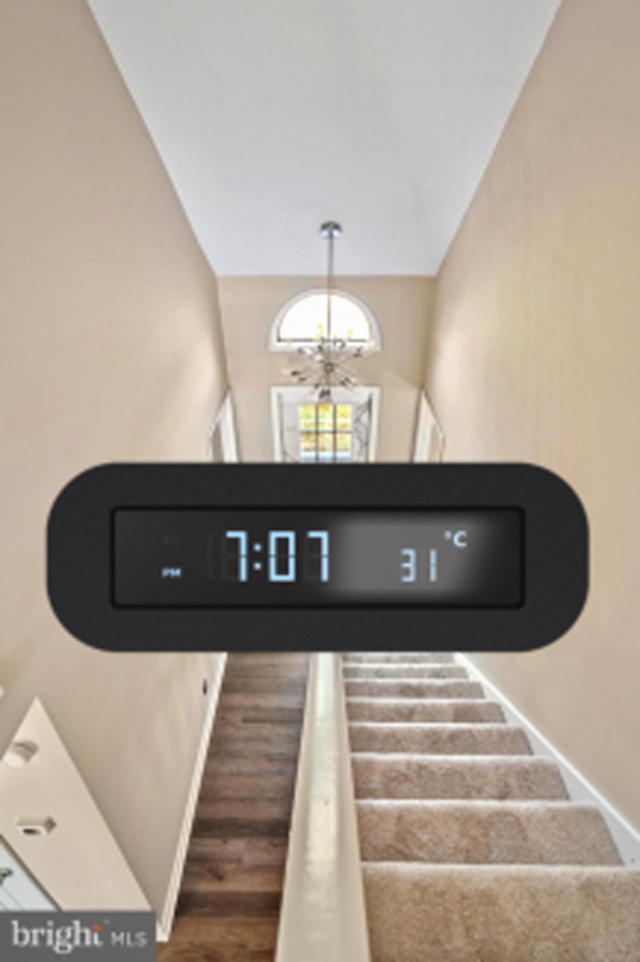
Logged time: 7:07
